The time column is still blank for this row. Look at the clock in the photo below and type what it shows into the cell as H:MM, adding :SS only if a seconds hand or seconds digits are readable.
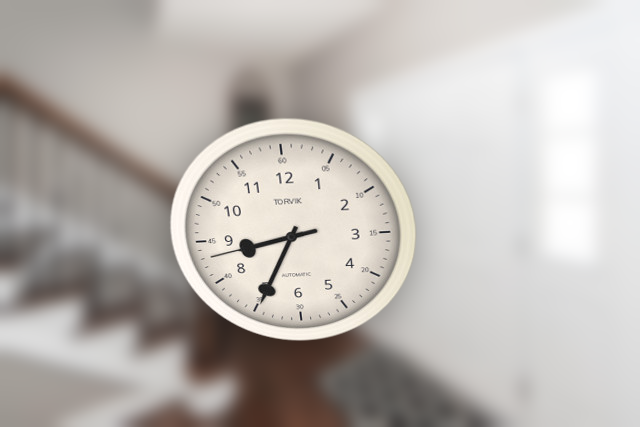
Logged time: 8:34:43
